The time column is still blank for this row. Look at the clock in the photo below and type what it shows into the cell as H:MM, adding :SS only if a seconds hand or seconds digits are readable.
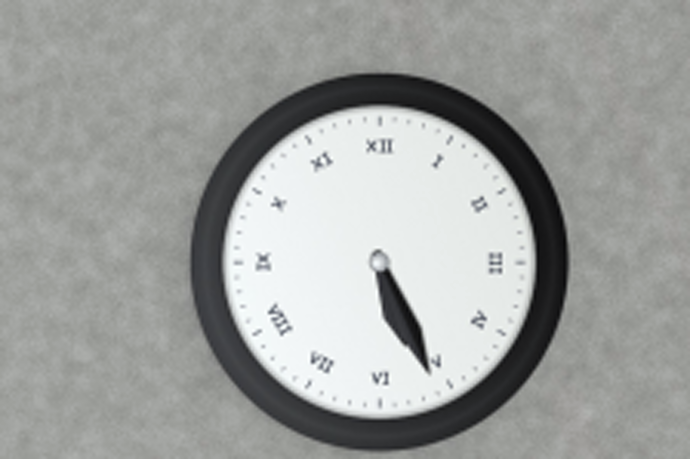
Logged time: 5:26
